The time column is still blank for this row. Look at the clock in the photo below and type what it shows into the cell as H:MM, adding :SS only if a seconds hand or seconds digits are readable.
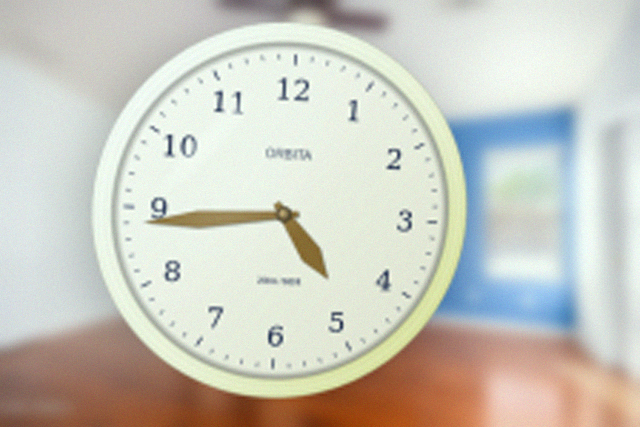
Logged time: 4:44
